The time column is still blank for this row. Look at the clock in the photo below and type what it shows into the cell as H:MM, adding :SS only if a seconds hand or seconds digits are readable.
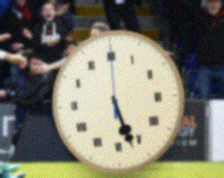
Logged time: 5:27:00
